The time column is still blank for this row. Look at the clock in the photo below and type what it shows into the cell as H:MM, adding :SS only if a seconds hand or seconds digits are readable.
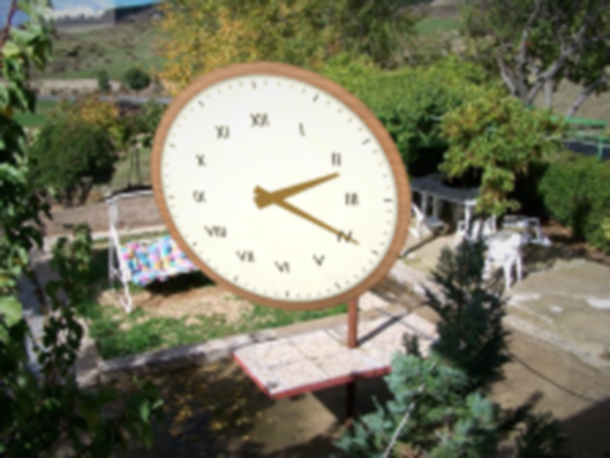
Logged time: 2:20
